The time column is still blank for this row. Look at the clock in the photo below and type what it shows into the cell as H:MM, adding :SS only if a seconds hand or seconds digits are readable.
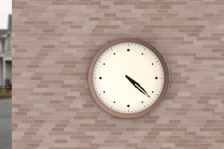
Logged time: 4:22
